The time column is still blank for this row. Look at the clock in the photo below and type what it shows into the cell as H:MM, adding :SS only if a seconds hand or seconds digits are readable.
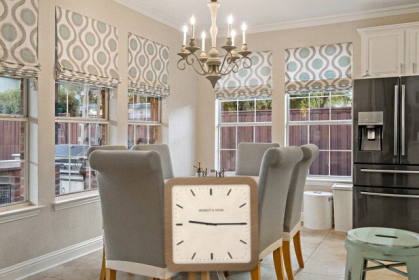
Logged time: 9:15
